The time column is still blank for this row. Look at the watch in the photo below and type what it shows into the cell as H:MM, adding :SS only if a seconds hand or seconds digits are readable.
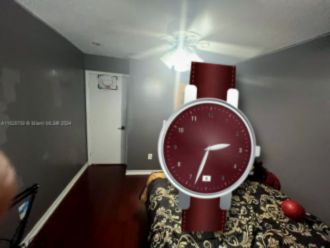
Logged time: 2:33
